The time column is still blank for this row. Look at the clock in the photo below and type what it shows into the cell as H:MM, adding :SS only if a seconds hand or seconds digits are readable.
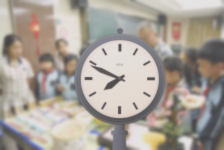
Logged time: 7:49
